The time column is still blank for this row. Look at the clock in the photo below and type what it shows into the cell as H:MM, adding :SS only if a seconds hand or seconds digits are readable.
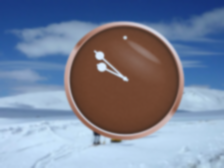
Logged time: 9:52
